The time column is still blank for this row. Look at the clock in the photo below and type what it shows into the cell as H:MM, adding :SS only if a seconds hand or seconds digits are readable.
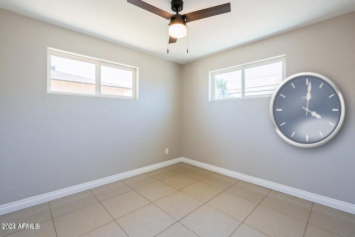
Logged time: 4:01
